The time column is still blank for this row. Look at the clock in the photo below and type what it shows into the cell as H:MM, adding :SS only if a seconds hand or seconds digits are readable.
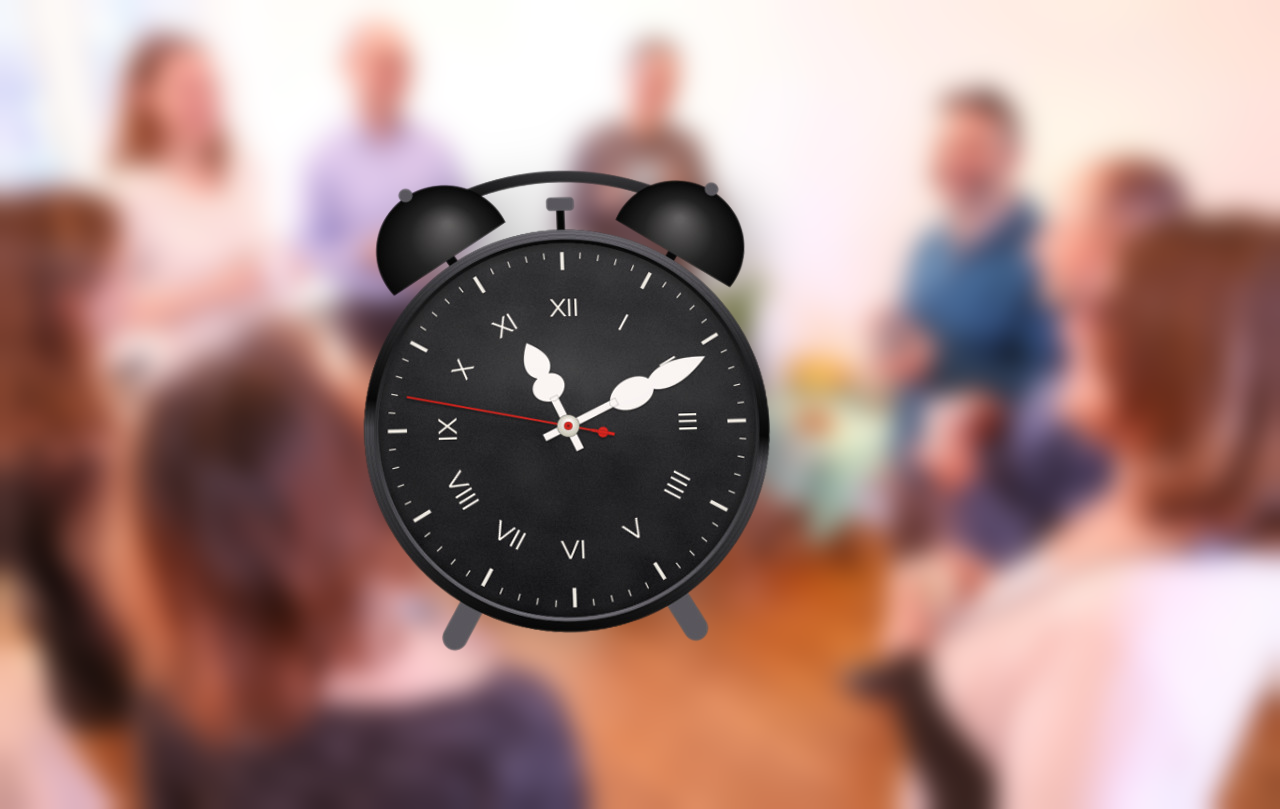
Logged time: 11:10:47
